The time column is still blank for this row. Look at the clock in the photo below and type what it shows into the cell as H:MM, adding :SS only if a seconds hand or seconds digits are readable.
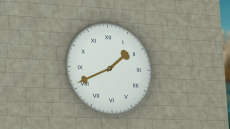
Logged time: 1:41
